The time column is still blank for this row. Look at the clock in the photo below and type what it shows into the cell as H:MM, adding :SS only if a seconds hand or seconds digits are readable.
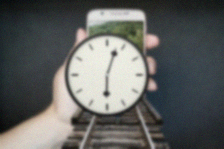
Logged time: 6:03
